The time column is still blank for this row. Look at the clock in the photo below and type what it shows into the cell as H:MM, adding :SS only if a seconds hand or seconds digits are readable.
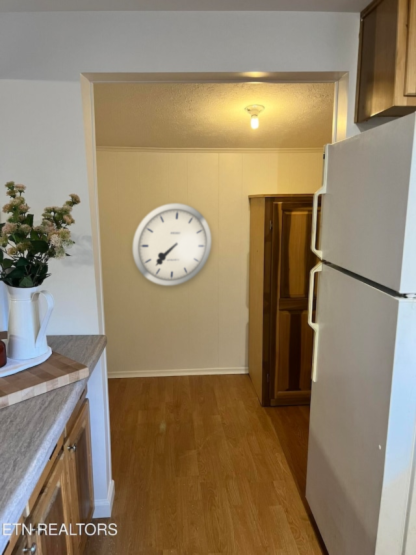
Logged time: 7:37
